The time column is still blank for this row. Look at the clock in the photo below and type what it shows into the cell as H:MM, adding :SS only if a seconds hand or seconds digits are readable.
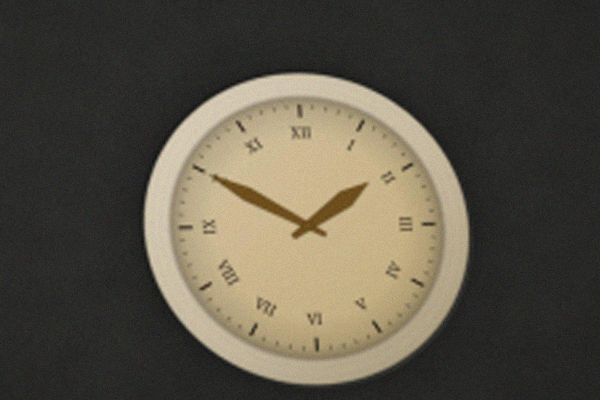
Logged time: 1:50
